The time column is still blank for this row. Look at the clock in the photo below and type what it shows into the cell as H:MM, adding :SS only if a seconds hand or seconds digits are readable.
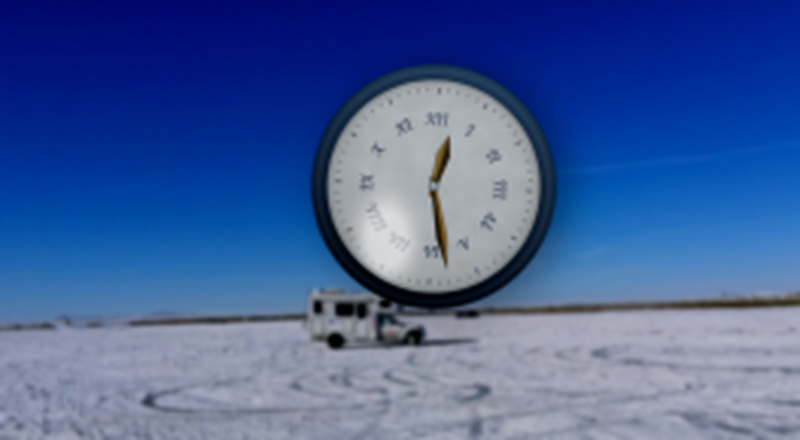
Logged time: 12:28
